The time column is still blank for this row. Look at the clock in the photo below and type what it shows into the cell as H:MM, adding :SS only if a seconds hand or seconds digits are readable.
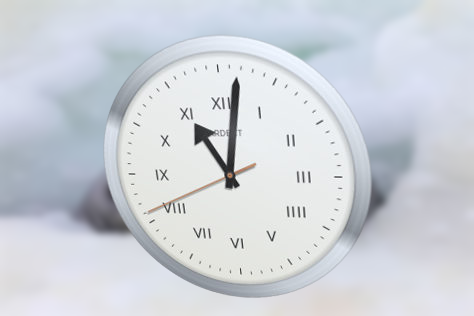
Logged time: 11:01:41
